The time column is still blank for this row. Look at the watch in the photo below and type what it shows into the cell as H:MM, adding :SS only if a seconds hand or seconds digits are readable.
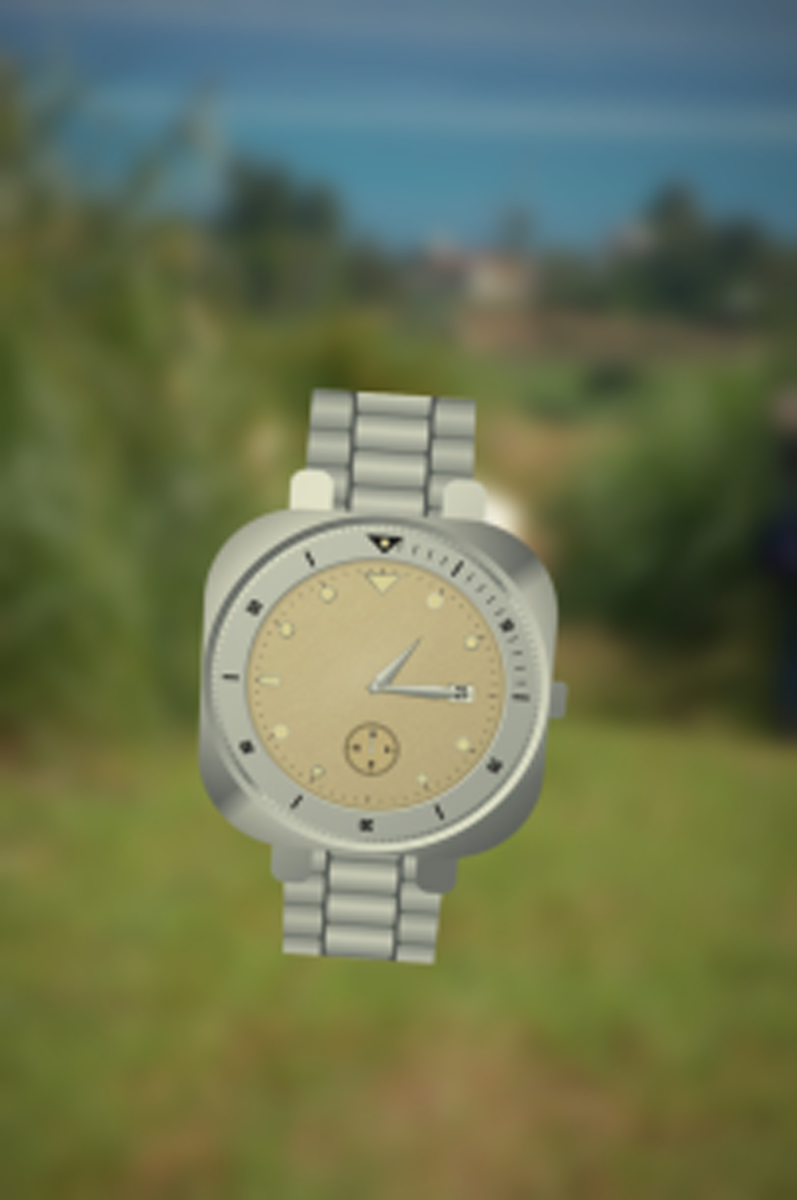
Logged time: 1:15
